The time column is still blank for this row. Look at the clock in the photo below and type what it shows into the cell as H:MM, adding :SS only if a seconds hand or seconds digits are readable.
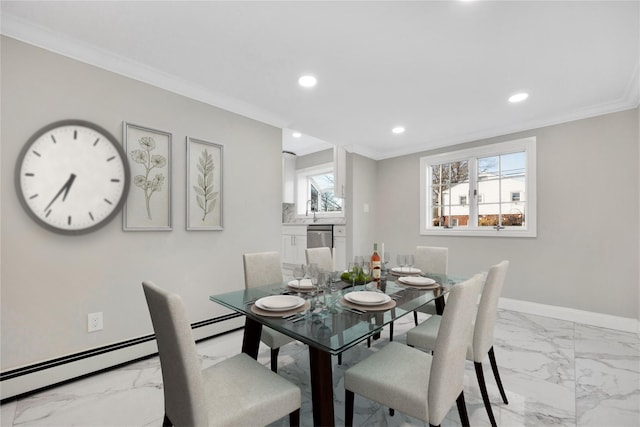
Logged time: 6:36
